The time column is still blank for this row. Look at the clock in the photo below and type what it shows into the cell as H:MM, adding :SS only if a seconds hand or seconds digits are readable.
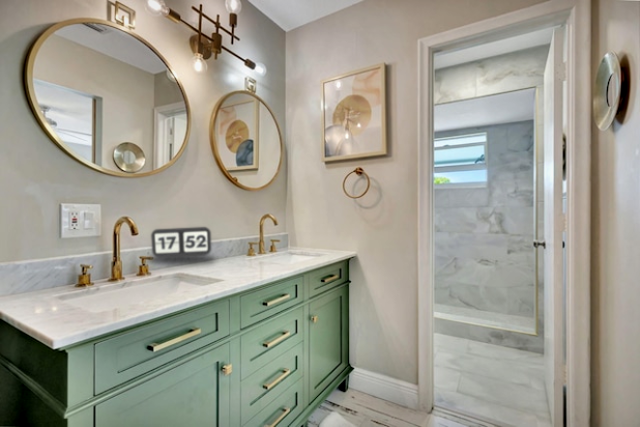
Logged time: 17:52
